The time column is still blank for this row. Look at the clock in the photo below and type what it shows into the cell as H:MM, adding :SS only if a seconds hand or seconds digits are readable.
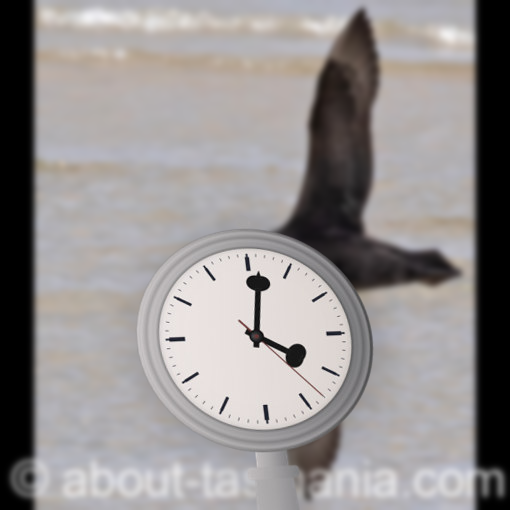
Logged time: 4:01:23
